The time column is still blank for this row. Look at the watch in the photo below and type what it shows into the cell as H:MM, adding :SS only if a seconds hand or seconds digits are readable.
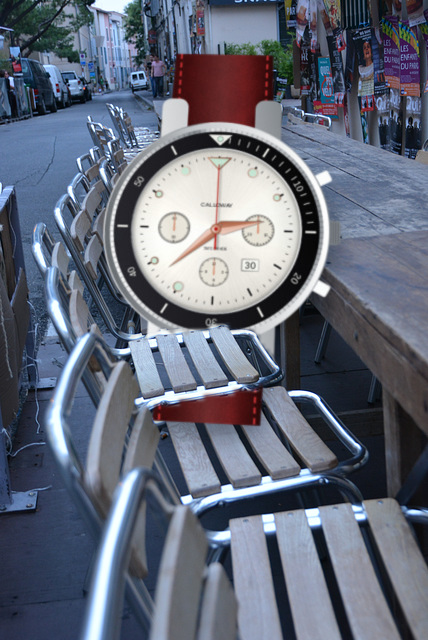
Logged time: 2:38
